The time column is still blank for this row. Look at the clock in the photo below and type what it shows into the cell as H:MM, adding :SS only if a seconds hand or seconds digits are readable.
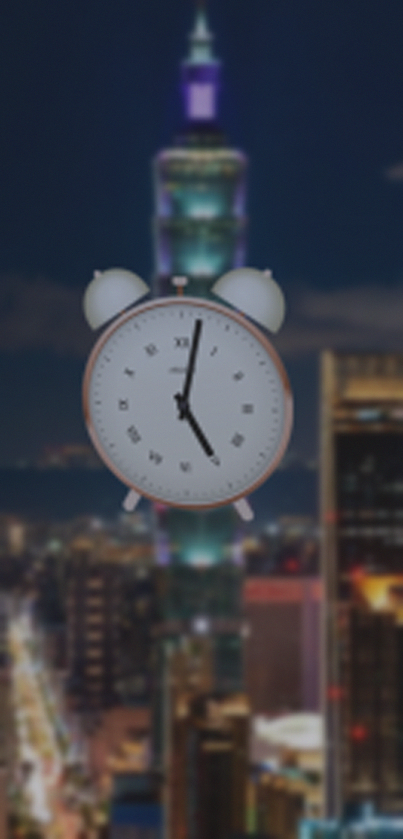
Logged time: 5:02
